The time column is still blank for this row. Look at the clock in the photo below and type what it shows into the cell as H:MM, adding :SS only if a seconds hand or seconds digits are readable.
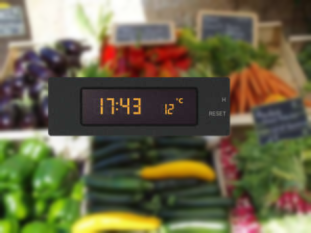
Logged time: 17:43
